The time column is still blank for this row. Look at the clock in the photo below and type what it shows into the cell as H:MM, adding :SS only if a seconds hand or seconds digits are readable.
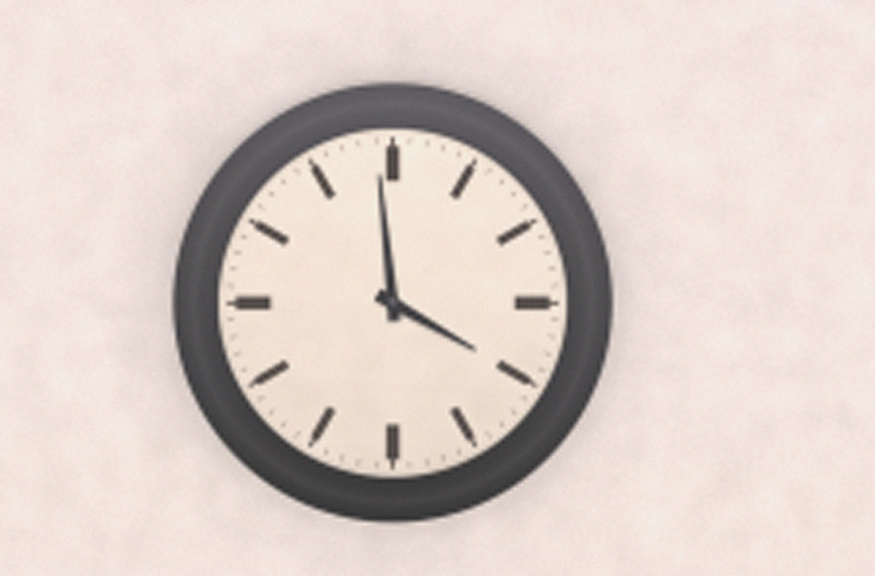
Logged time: 3:59
